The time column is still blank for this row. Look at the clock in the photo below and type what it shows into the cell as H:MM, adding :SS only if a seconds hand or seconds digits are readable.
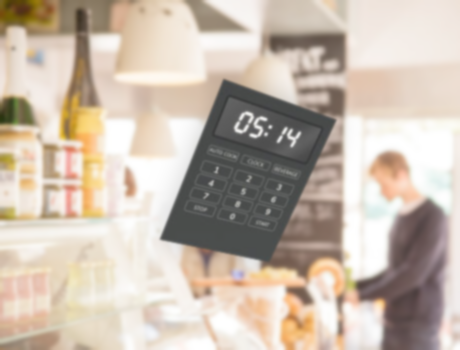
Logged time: 5:14
